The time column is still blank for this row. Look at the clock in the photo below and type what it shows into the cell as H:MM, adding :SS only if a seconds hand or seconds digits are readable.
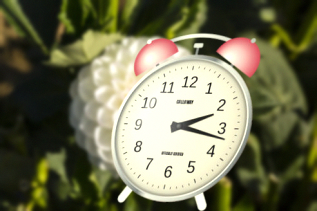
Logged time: 2:17
